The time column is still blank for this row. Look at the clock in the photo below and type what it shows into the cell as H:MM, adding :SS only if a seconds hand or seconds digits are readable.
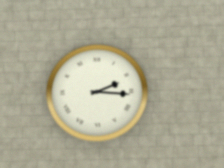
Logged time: 2:16
